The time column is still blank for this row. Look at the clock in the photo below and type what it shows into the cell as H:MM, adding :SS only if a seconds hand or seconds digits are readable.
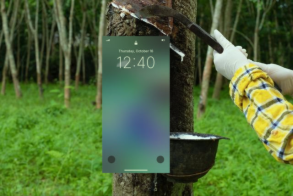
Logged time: 12:40
